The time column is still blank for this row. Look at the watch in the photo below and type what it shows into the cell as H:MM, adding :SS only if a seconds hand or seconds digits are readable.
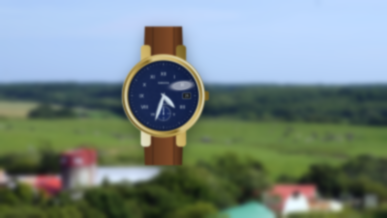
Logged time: 4:33
